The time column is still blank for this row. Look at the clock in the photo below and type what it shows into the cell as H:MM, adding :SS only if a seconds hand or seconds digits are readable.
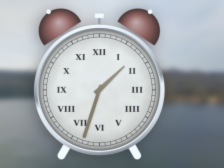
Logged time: 1:33
